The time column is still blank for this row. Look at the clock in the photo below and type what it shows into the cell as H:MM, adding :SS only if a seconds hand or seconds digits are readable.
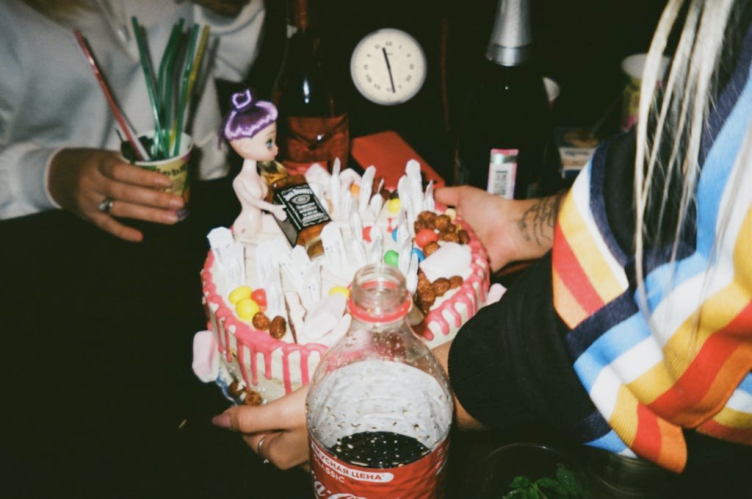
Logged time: 11:28
